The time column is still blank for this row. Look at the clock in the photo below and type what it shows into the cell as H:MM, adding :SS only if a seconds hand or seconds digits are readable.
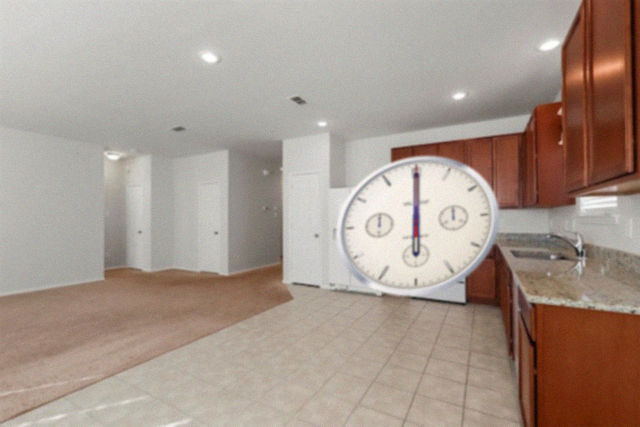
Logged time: 6:00
